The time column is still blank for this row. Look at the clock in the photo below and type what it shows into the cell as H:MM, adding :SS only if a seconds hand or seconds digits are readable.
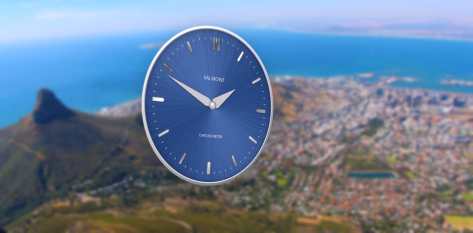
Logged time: 1:49
